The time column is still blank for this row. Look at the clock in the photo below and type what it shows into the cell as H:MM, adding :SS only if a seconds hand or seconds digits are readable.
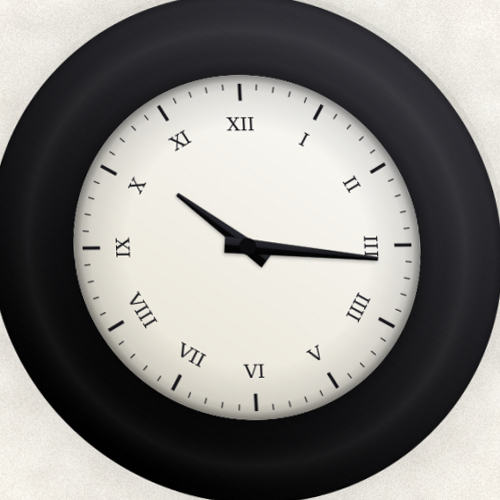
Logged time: 10:16
